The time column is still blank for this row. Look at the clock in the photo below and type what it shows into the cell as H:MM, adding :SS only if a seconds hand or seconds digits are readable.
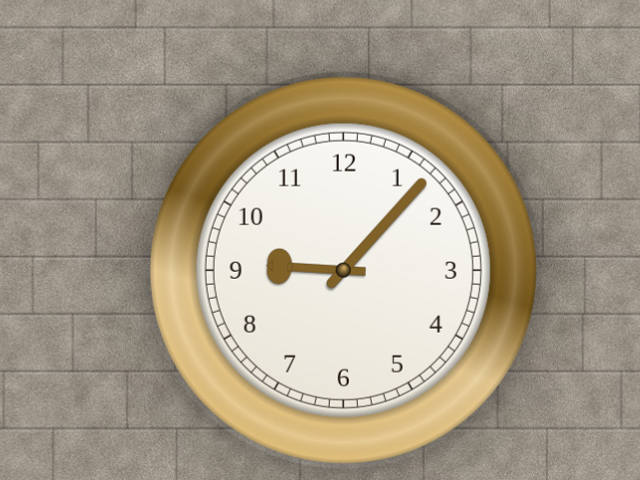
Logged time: 9:07
